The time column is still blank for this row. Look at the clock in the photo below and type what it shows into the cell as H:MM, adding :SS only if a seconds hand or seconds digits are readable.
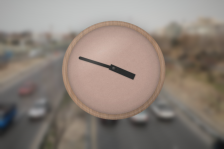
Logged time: 3:48
